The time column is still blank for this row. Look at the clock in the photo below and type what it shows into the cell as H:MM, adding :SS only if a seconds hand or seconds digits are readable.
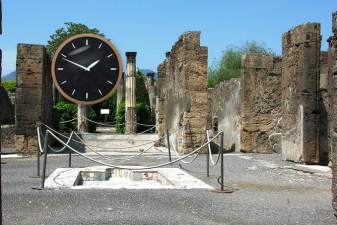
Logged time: 1:49
